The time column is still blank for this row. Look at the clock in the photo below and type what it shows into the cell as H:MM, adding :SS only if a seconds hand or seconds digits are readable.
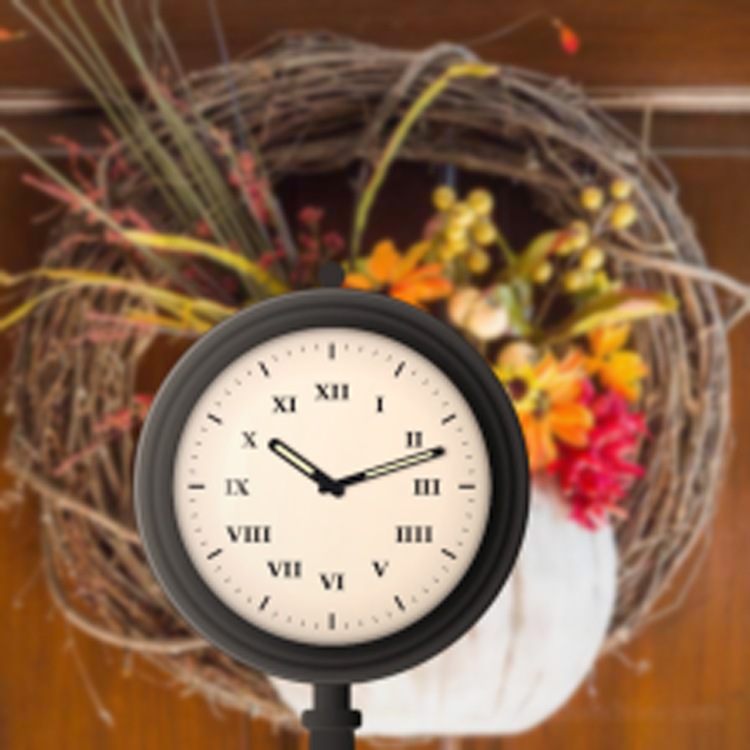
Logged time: 10:12
